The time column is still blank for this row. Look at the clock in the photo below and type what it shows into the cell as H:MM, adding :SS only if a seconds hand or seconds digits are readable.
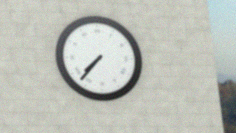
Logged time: 7:37
